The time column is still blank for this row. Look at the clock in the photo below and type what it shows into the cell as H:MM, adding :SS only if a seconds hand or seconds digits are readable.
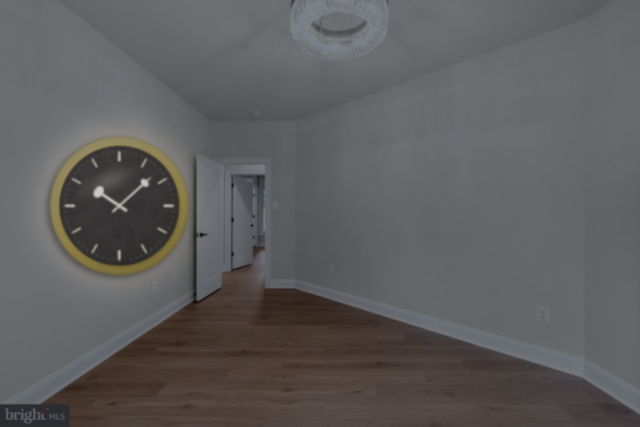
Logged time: 10:08
